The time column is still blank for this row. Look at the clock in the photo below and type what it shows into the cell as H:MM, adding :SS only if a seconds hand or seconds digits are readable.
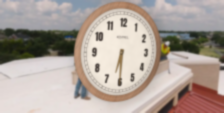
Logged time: 6:30
